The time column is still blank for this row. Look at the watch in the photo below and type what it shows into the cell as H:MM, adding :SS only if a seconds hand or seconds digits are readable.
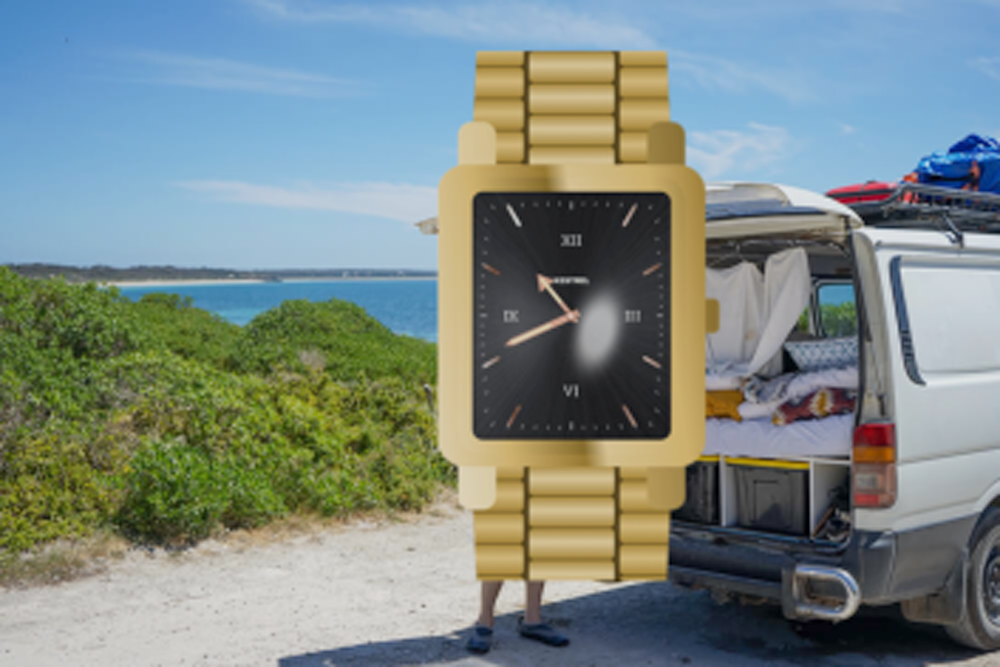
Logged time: 10:41
